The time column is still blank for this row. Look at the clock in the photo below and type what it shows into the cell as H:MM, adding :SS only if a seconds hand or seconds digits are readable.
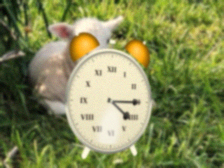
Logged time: 4:15
